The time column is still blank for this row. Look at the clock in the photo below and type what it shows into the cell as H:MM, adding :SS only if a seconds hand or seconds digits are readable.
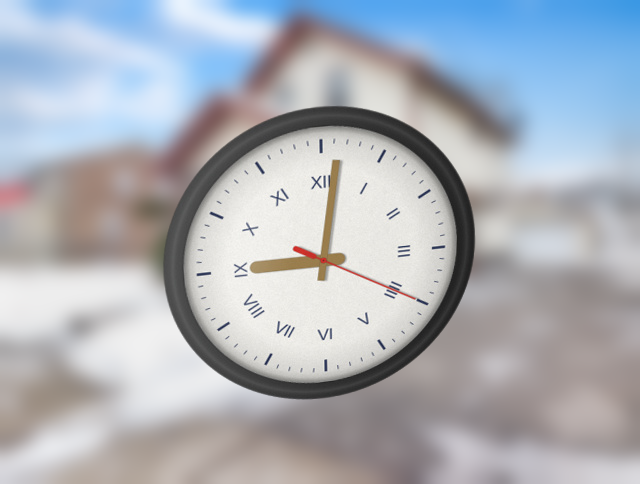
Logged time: 9:01:20
